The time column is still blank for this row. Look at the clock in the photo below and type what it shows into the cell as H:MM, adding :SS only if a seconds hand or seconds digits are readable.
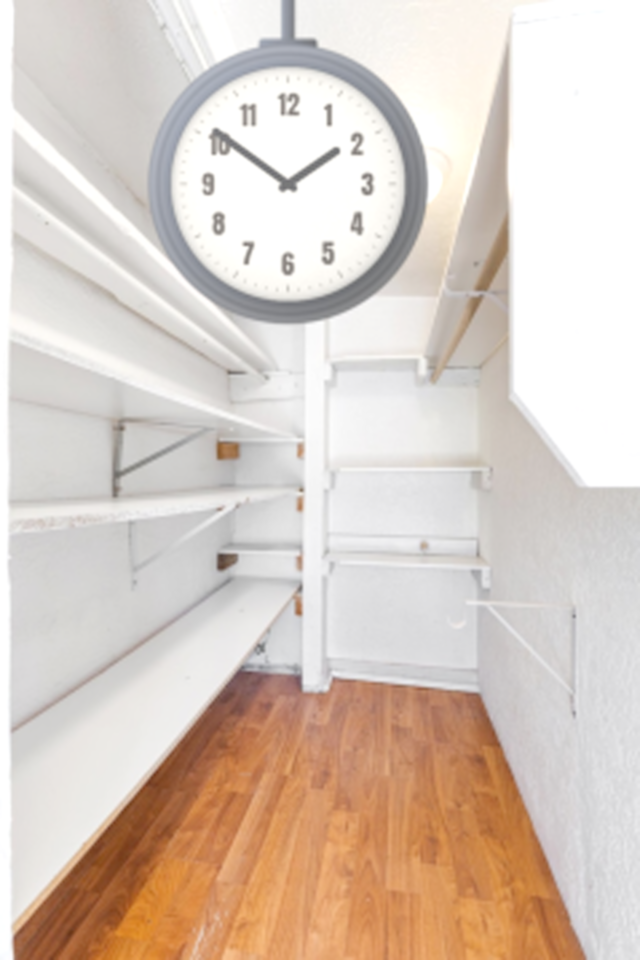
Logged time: 1:51
